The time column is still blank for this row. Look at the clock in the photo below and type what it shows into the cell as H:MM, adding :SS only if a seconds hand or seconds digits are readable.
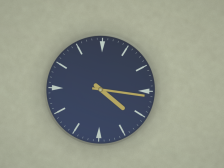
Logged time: 4:16
